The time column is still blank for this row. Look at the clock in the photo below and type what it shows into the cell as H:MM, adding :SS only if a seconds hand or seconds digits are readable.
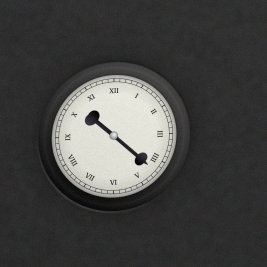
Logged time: 10:22
